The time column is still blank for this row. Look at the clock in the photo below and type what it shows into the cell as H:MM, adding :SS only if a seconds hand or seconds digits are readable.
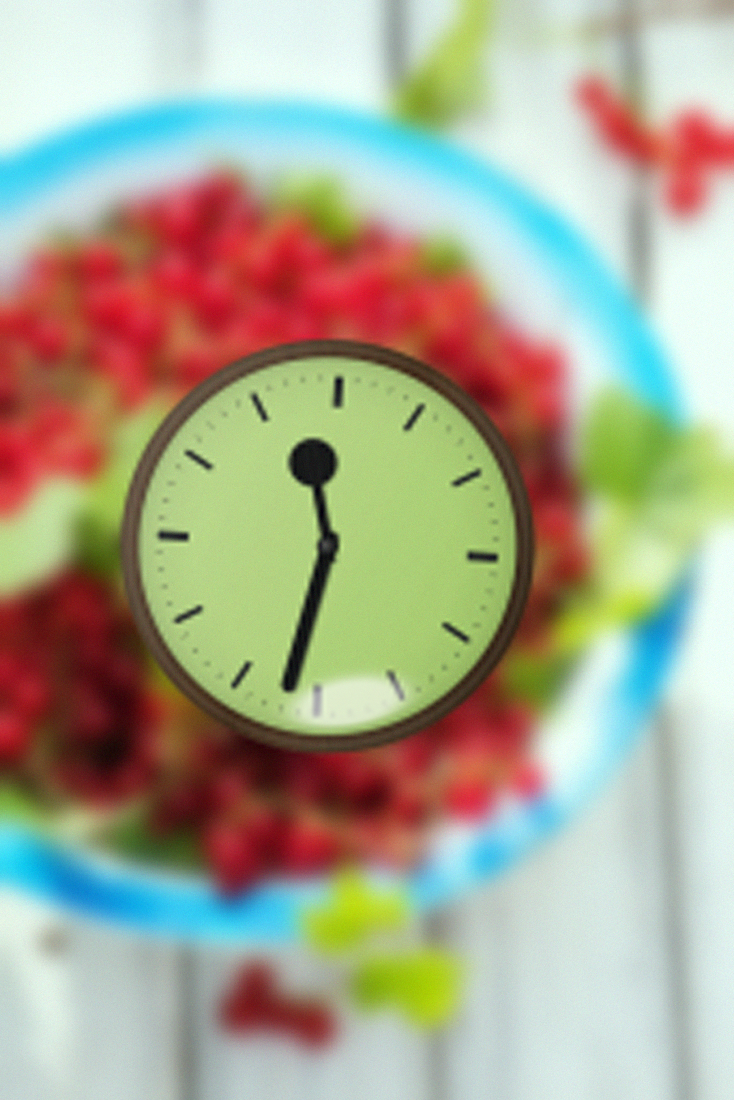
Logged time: 11:32
